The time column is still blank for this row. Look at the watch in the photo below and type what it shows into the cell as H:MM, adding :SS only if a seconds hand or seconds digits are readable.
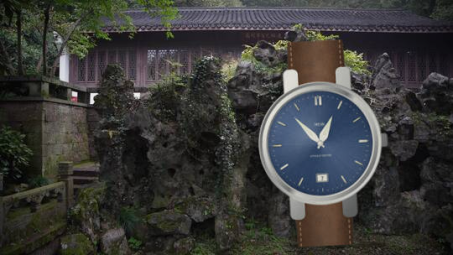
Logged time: 12:53
